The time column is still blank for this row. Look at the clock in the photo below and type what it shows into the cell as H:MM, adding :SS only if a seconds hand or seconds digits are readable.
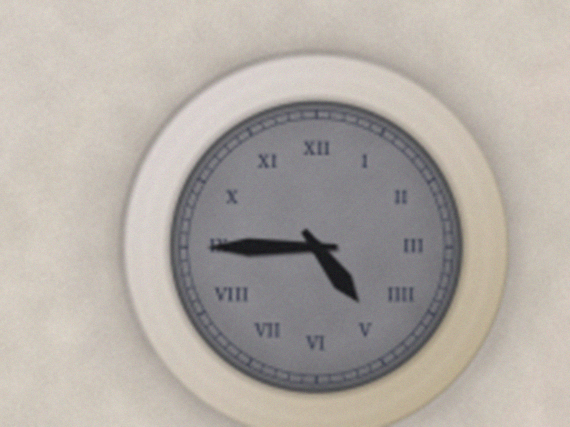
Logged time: 4:45
